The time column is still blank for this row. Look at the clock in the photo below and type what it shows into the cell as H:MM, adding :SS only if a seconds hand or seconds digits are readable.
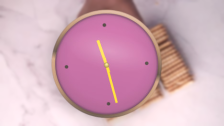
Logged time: 11:28
